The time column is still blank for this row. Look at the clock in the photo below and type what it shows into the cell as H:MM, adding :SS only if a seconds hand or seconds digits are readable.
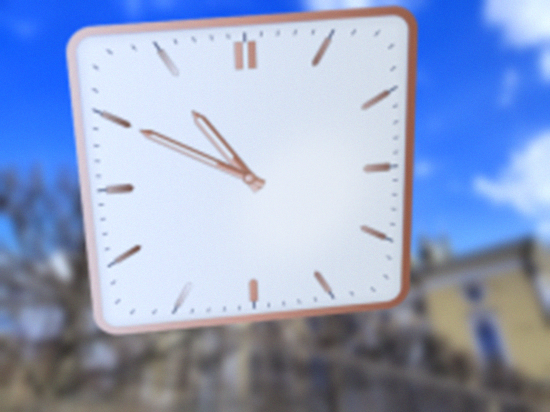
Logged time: 10:50
